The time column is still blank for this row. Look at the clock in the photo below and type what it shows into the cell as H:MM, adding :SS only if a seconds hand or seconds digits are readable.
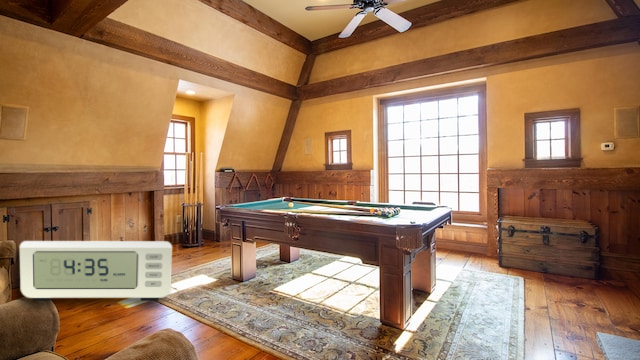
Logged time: 4:35
